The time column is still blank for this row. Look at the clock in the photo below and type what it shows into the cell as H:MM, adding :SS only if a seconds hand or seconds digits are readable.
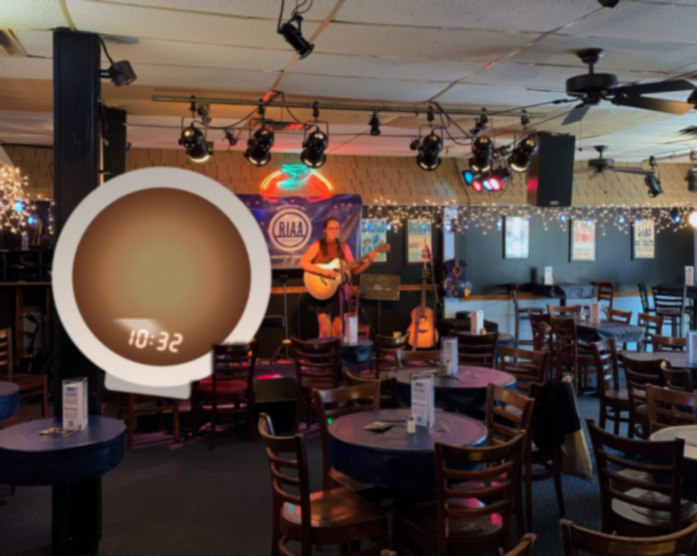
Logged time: 10:32
